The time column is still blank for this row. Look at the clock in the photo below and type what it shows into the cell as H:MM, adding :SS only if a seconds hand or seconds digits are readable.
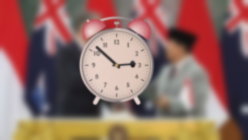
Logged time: 2:52
